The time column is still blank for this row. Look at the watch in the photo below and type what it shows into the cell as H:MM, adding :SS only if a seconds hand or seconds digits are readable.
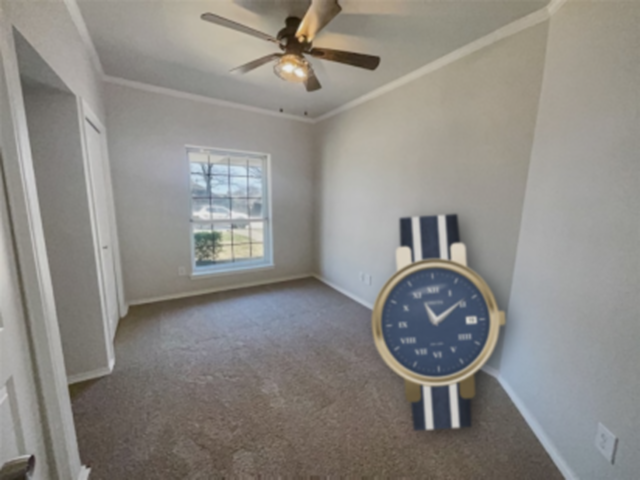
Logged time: 11:09
